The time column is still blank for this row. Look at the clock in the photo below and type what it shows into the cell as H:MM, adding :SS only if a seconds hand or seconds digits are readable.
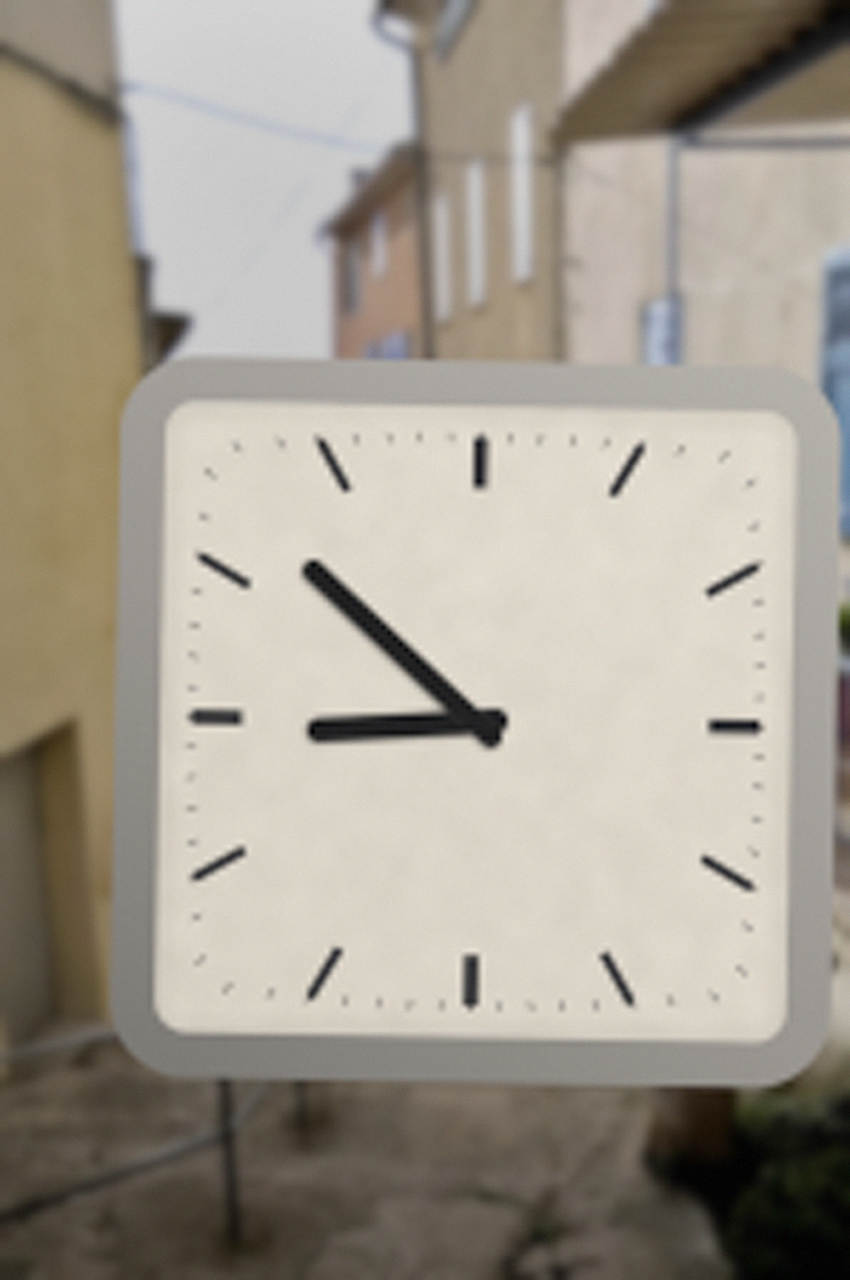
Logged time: 8:52
